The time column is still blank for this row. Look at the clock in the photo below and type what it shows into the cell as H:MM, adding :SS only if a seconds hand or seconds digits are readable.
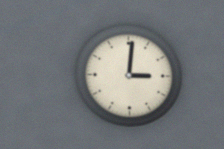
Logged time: 3:01
